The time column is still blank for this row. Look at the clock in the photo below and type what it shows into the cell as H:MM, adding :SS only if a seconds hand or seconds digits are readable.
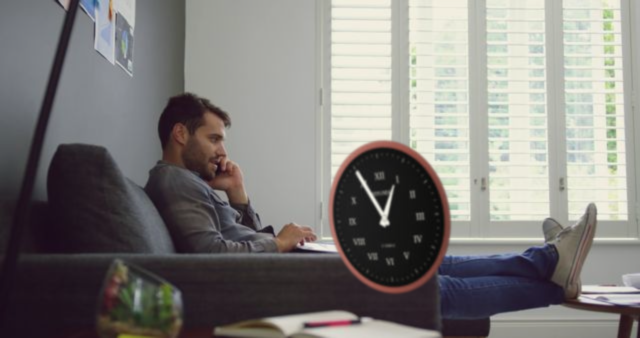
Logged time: 12:55
